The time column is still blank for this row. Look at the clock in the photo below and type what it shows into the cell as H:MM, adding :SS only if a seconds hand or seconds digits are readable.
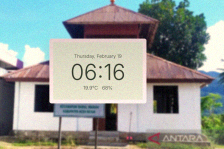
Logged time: 6:16
